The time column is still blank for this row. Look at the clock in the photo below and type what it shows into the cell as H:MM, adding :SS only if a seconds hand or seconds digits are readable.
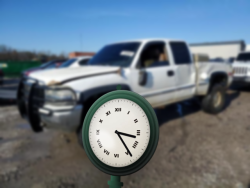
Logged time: 3:24
